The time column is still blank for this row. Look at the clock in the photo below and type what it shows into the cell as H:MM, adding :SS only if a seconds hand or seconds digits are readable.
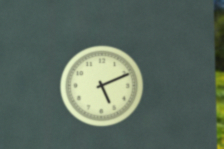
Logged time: 5:11
